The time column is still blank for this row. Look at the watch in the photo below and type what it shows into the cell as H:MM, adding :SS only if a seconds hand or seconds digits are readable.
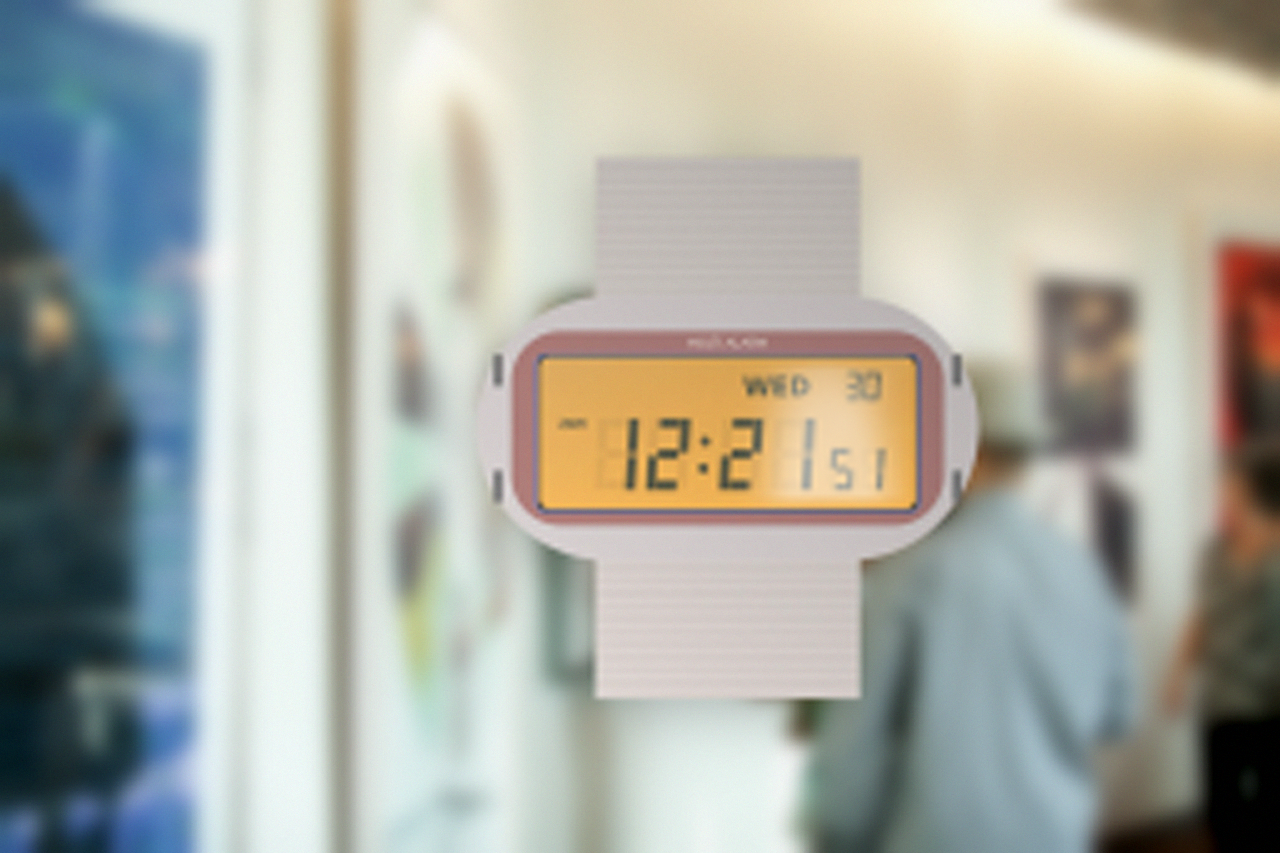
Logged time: 12:21:51
